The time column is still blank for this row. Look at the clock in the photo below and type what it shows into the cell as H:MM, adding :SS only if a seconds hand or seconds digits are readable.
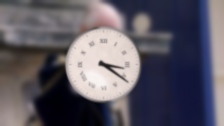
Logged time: 3:21
